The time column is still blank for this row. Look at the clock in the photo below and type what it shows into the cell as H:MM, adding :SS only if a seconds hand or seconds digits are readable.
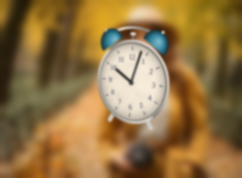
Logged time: 10:03
